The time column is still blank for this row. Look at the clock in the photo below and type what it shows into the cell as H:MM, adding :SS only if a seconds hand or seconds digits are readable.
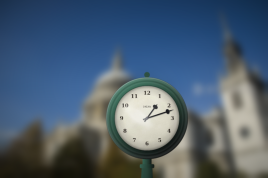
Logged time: 1:12
